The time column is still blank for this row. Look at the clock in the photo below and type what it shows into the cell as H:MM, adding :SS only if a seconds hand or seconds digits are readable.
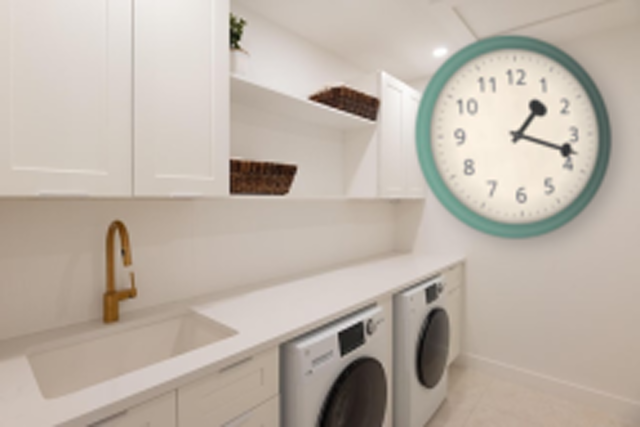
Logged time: 1:18
